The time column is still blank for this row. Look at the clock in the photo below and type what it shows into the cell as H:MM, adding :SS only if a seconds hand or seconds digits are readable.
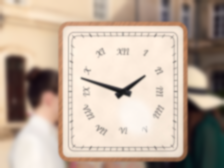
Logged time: 1:48
